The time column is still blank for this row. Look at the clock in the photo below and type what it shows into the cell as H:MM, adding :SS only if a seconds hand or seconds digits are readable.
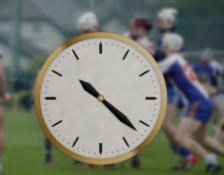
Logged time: 10:22
